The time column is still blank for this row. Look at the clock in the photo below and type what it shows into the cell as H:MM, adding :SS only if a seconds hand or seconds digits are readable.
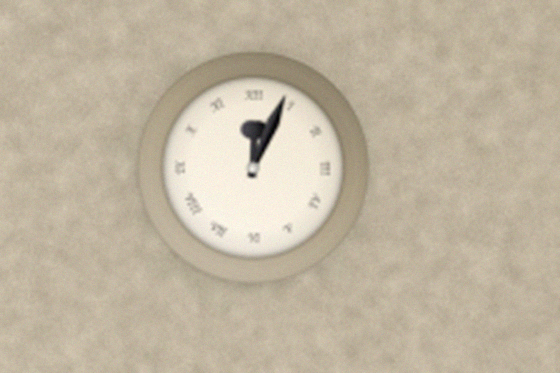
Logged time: 12:04
